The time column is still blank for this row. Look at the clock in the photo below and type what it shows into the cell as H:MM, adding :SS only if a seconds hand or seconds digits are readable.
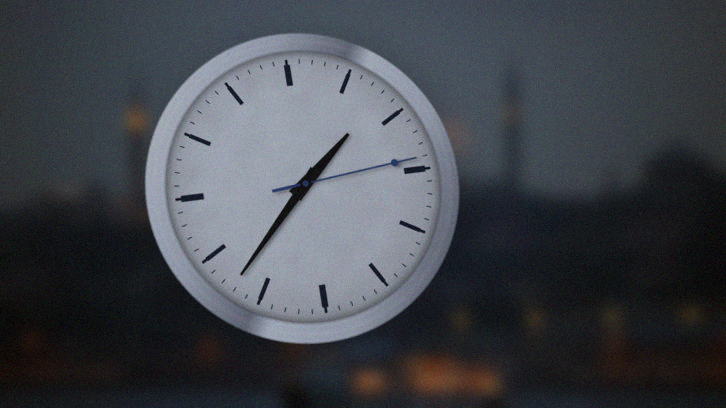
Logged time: 1:37:14
